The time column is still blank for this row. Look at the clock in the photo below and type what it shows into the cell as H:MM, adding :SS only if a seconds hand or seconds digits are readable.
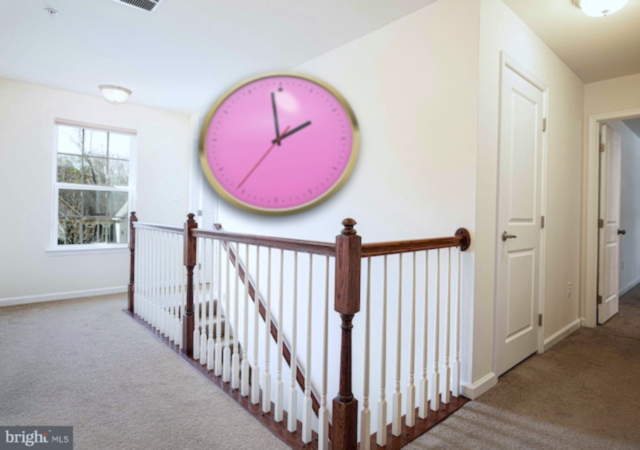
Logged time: 1:58:36
